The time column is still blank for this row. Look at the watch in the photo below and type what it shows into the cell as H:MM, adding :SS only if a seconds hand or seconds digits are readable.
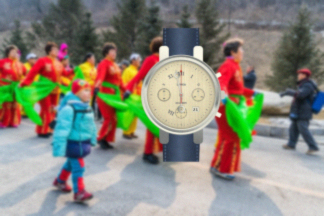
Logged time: 5:58
